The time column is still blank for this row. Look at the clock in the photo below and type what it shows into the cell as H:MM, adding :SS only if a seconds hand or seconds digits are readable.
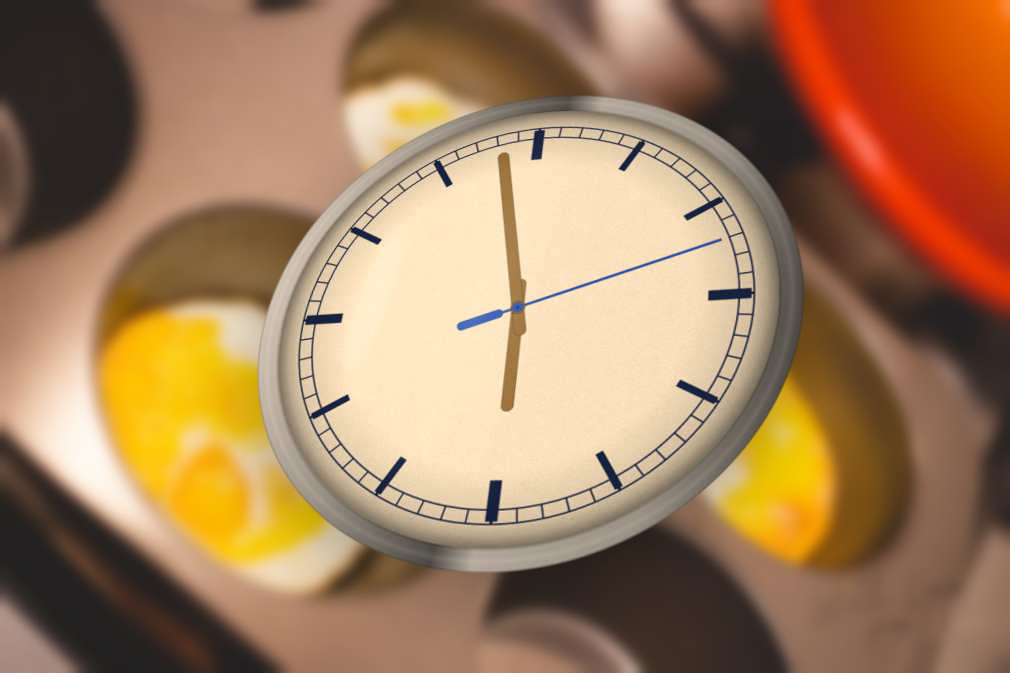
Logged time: 5:58:12
